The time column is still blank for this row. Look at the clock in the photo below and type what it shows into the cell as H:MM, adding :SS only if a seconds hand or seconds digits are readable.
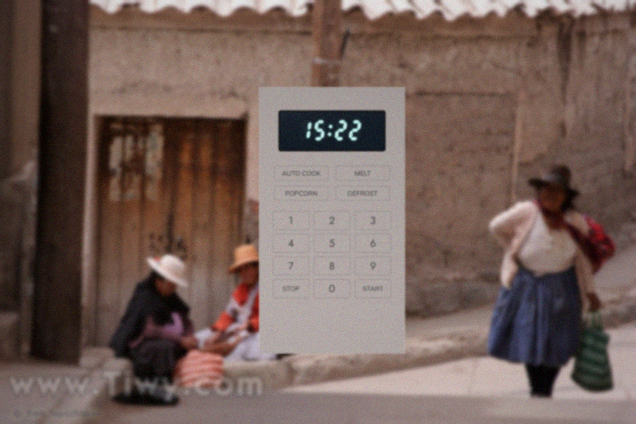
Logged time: 15:22
